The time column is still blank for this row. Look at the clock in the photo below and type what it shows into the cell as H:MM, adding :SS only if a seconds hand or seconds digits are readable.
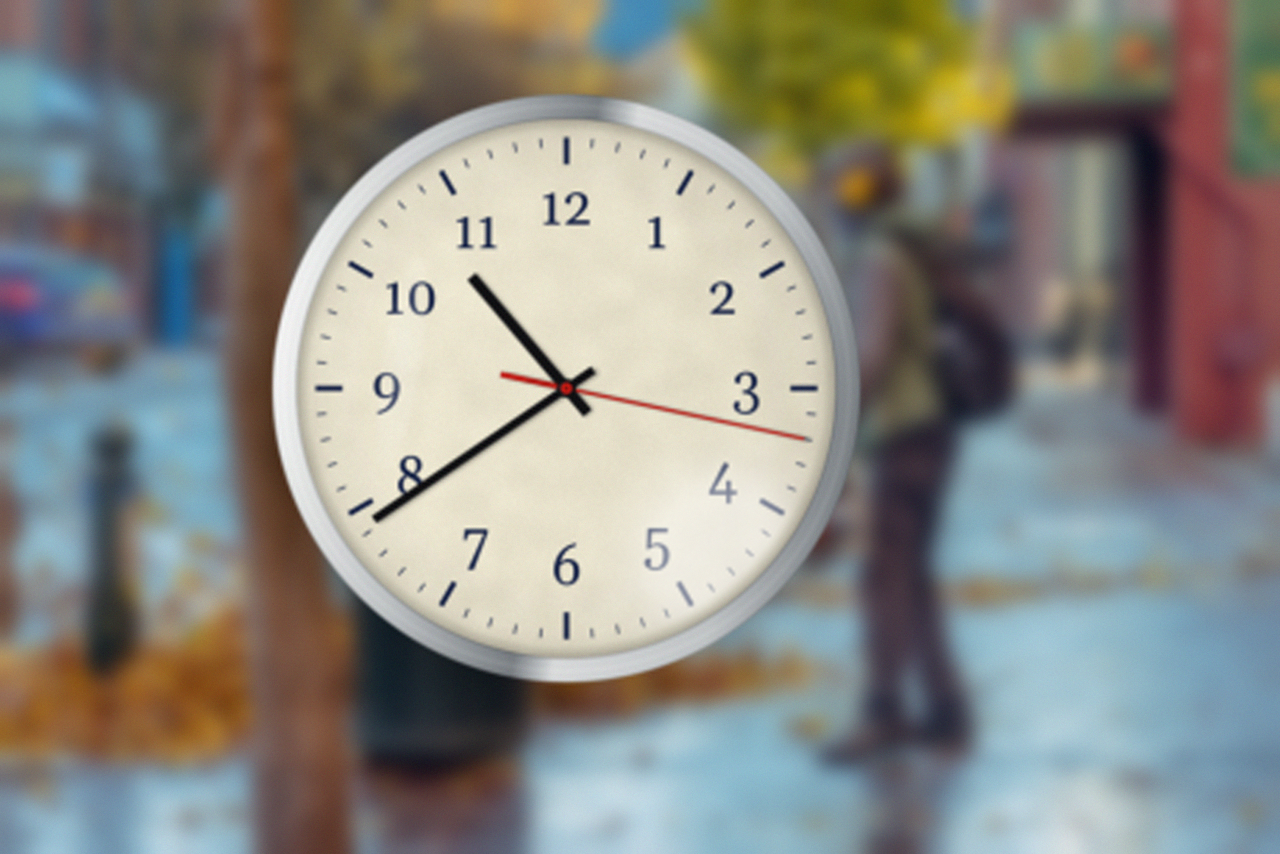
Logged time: 10:39:17
